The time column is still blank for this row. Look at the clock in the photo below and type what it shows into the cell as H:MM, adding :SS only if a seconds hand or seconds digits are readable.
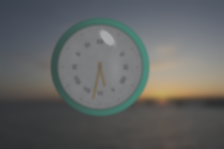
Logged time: 5:32
